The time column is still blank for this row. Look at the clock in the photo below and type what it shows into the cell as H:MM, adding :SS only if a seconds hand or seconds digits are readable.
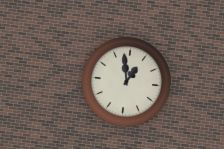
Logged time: 12:58
